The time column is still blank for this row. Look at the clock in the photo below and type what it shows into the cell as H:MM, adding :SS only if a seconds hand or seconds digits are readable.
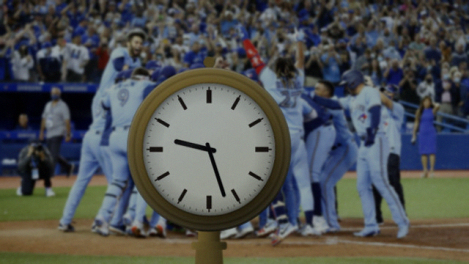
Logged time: 9:27
